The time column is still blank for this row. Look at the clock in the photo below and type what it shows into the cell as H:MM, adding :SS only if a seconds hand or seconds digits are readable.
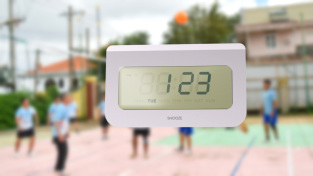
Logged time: 1:23
